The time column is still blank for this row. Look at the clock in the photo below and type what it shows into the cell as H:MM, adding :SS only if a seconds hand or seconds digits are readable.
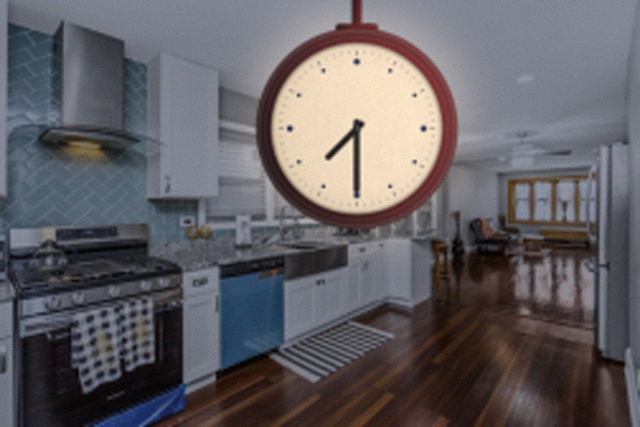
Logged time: 7:30
